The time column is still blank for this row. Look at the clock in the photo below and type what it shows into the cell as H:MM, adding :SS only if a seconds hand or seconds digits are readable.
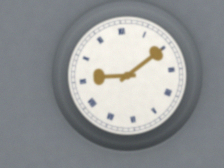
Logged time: 9:10
